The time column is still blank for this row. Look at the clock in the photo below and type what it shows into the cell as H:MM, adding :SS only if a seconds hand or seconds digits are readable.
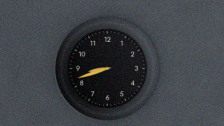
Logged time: 8:42
